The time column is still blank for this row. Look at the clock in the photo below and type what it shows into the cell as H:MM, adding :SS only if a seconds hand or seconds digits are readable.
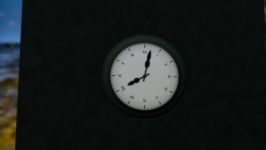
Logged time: 8:02
